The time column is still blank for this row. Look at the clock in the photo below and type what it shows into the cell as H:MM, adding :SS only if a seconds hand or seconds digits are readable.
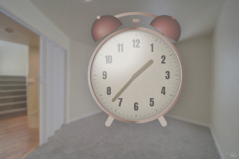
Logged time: 1:37
